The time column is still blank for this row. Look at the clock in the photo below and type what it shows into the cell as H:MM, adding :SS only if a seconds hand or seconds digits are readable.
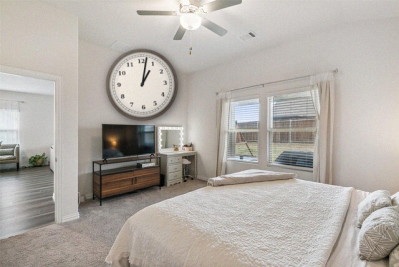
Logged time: 1:02
